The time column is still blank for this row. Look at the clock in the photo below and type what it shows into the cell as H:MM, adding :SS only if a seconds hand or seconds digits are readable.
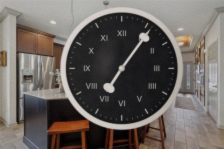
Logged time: 7:06
